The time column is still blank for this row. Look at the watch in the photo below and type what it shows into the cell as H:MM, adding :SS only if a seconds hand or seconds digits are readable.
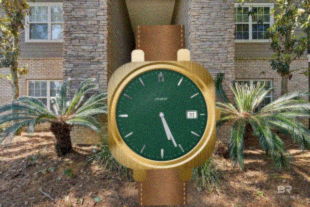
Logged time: 5:26
